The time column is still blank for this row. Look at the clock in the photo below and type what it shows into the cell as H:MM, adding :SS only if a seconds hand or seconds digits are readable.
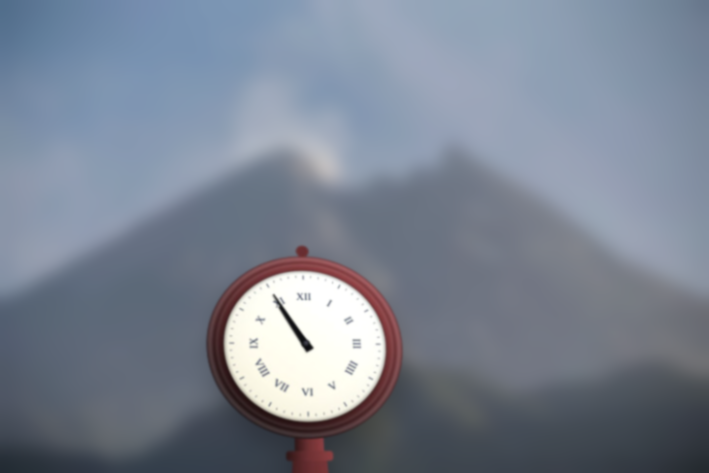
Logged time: 10:55
